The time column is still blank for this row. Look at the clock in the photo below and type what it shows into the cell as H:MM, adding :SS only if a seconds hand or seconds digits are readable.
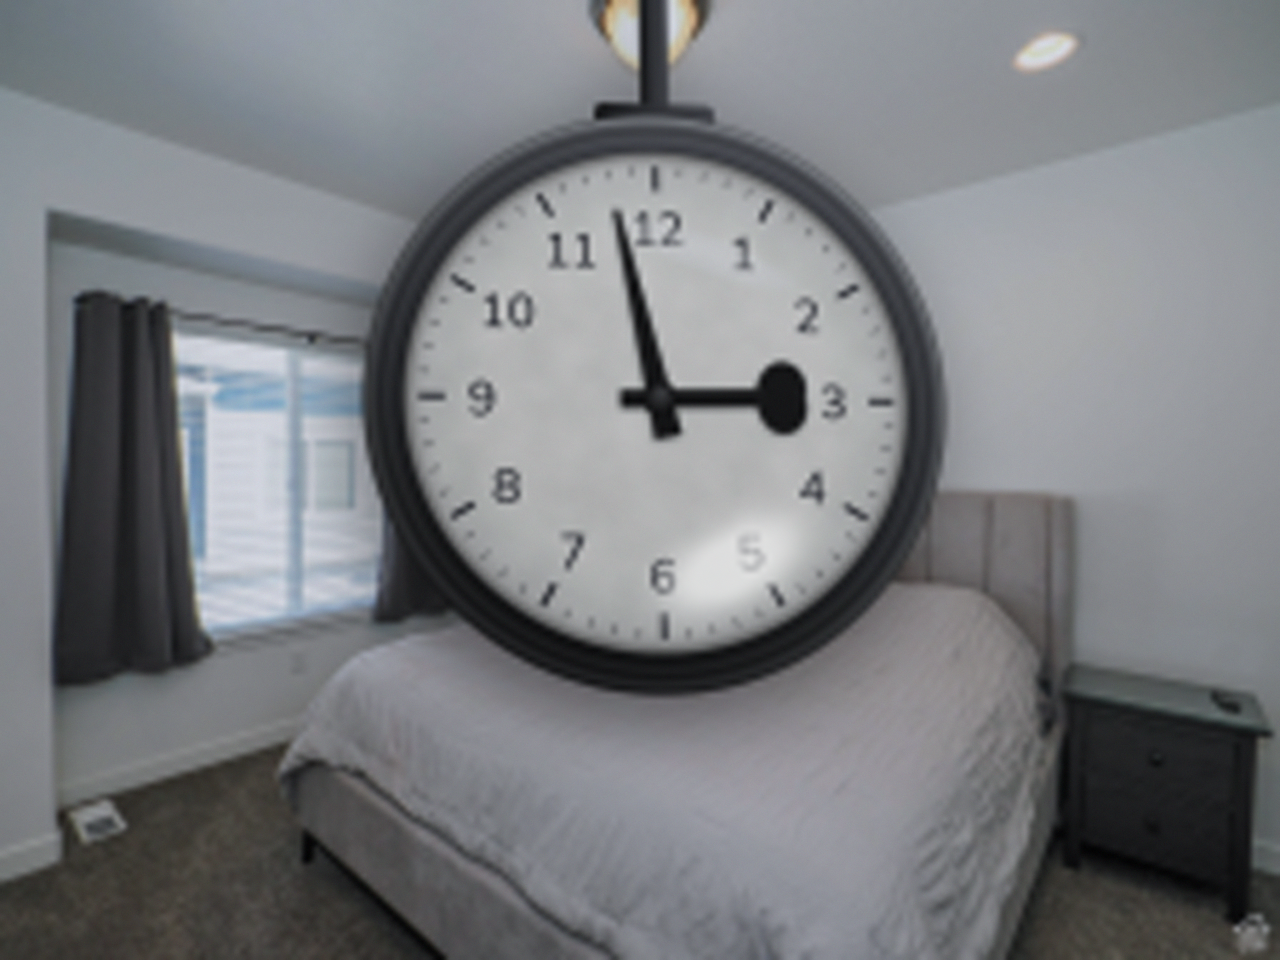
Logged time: 2:58
